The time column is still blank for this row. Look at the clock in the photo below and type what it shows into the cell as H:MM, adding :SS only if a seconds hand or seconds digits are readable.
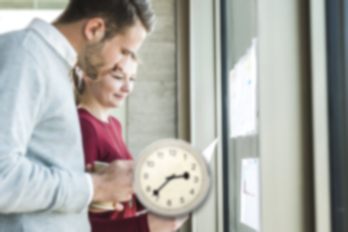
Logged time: 2:37
